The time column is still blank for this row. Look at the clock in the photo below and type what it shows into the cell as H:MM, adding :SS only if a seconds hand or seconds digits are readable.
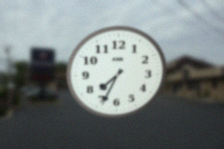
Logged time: 7:34
